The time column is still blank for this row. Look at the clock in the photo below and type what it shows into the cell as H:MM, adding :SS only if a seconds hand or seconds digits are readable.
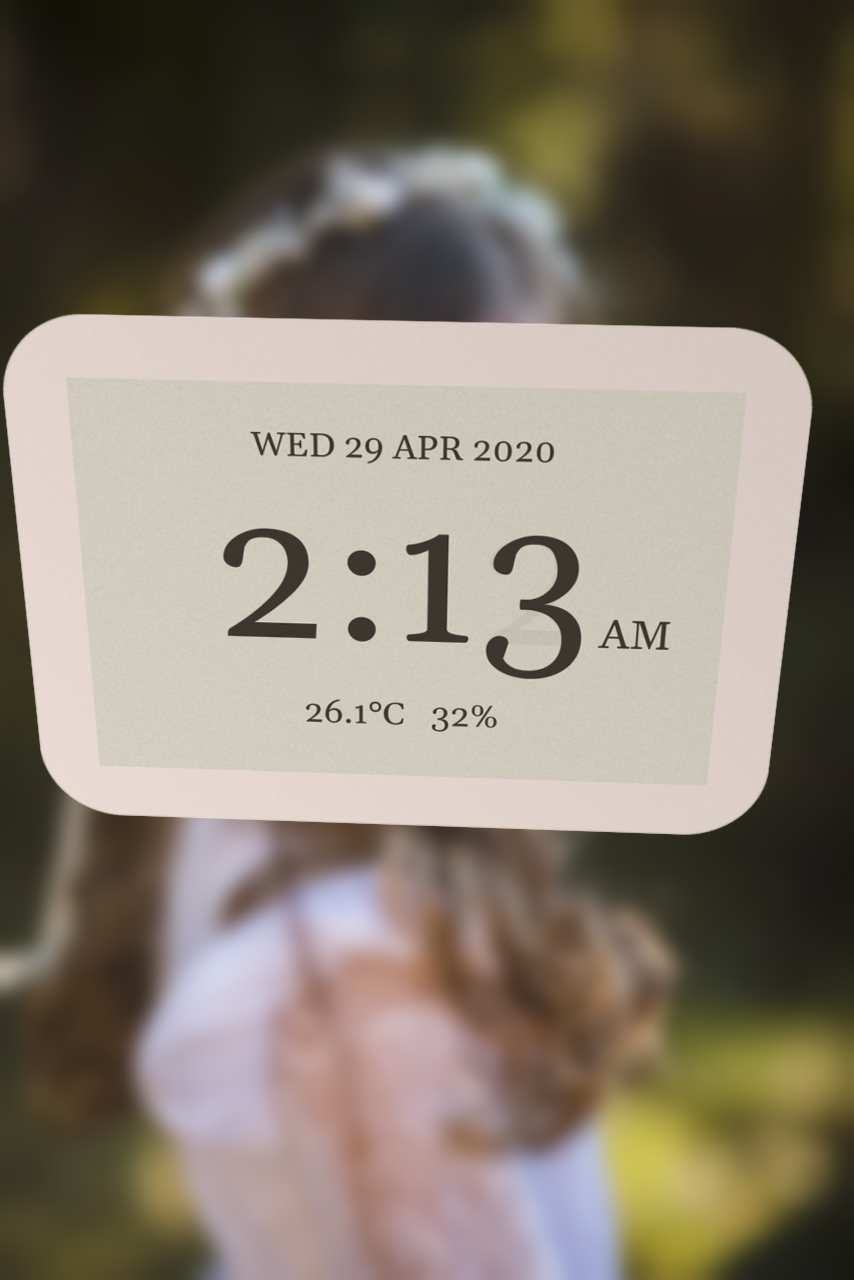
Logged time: 2:13
